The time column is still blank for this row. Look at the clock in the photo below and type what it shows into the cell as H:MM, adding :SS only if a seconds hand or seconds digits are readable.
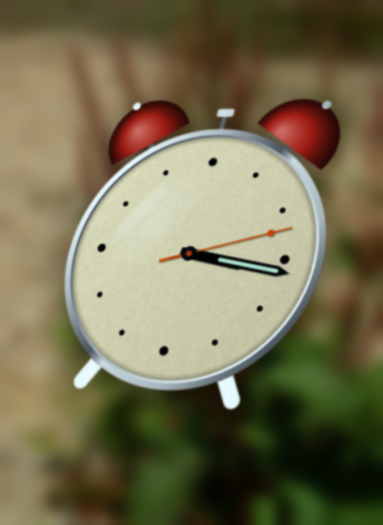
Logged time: 3:16:12
